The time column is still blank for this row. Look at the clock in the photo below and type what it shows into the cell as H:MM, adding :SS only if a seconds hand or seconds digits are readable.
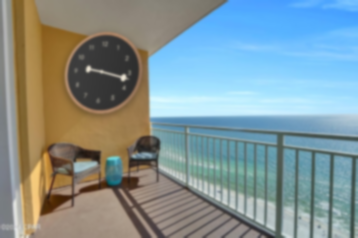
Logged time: 9:17
